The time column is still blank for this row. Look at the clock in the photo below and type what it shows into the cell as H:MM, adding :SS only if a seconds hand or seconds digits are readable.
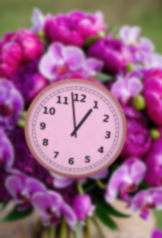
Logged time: 12:58
